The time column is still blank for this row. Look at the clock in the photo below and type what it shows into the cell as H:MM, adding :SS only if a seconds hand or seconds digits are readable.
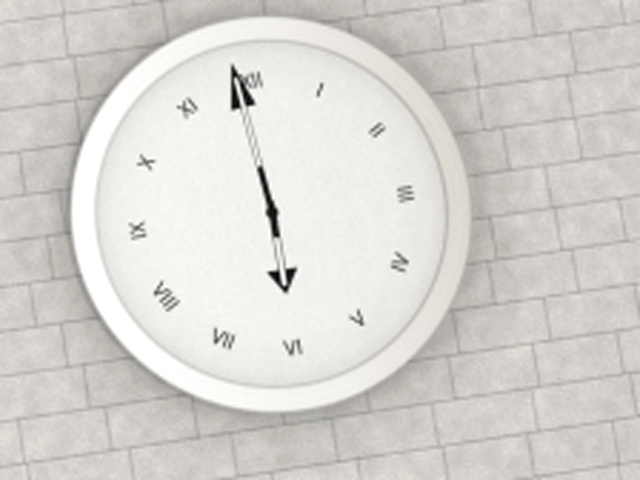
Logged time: 5:59
